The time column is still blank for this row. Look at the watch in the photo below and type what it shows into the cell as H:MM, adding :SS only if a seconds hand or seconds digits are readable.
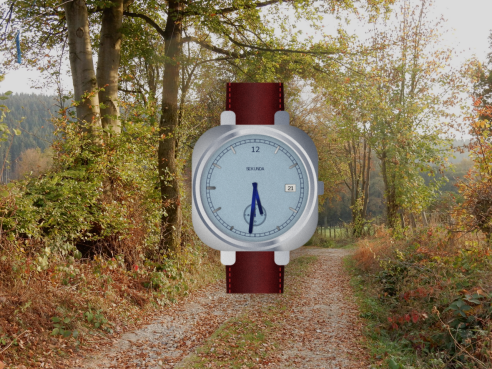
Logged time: 5:31
